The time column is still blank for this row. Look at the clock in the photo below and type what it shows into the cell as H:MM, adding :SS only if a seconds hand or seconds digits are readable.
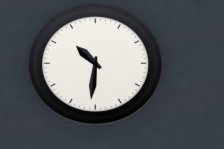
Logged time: 10:31
